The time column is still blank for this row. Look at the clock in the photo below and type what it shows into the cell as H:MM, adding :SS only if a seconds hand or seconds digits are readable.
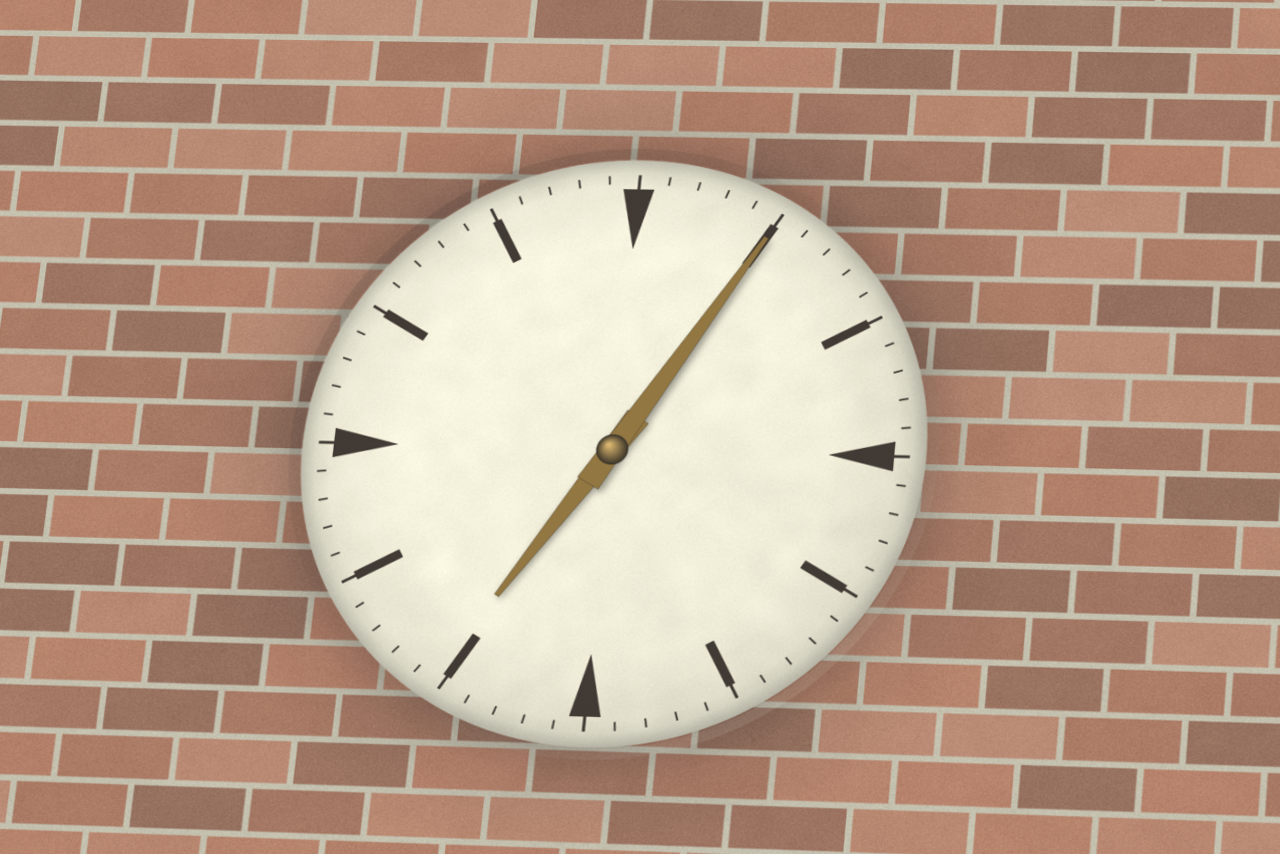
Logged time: 7:05
